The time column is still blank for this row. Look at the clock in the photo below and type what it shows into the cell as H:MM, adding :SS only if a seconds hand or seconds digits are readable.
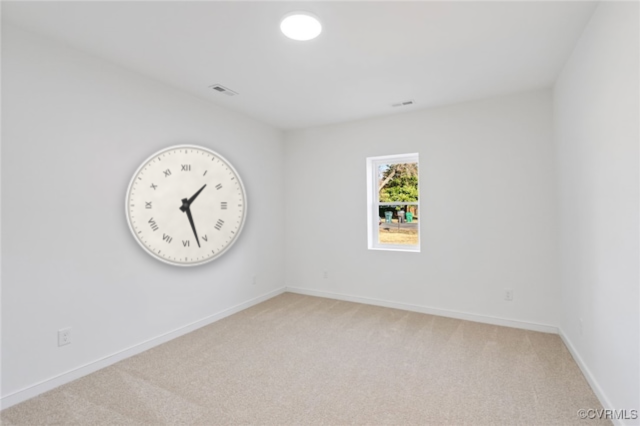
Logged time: 1:27
